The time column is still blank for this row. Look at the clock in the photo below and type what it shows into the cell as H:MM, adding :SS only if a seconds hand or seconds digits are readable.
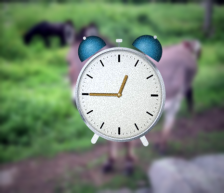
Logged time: 12:45
